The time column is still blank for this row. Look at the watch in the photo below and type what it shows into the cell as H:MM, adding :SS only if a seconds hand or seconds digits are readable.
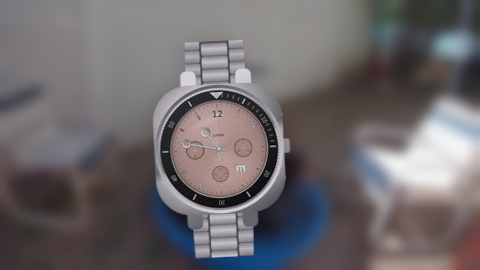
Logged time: 10:47
